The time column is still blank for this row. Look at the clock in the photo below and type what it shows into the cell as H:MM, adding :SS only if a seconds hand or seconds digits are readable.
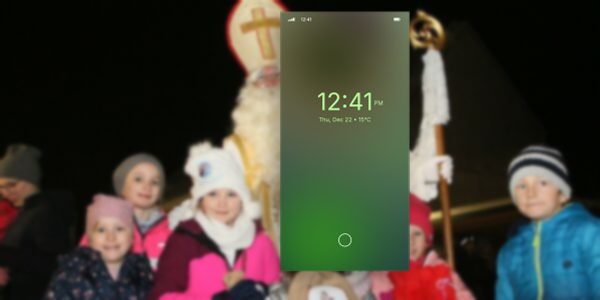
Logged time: 12:41
